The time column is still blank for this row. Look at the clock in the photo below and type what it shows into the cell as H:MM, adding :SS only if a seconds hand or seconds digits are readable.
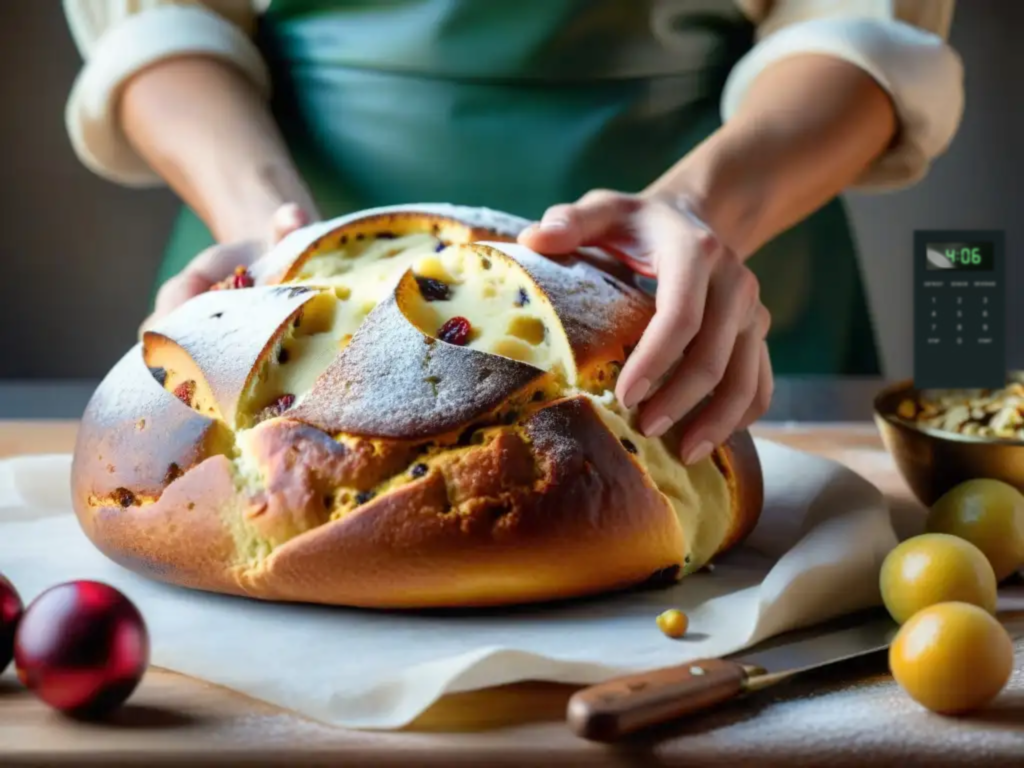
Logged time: 4:06
